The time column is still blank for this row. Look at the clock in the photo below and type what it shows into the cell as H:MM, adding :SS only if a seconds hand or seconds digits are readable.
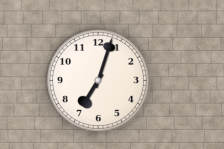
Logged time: 7:03
